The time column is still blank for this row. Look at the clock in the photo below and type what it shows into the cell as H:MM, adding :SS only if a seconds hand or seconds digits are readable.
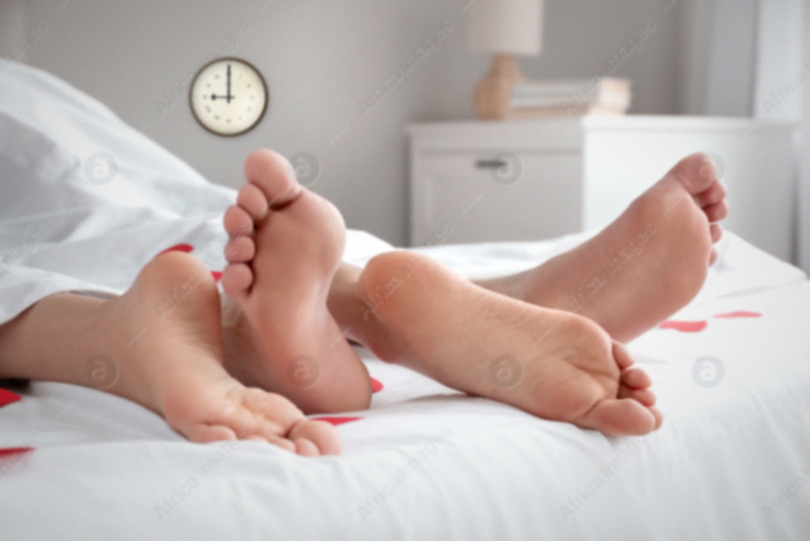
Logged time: 9:00
